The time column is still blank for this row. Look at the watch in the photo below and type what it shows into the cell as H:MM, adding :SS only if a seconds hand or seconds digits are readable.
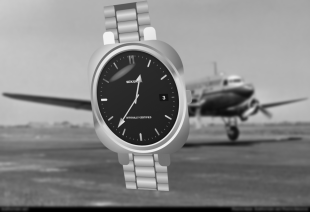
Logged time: 12:37
